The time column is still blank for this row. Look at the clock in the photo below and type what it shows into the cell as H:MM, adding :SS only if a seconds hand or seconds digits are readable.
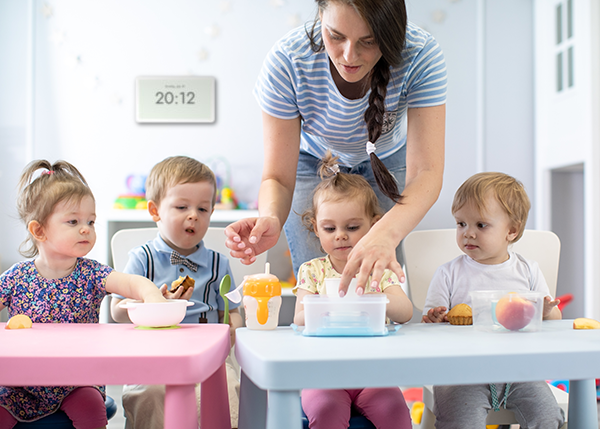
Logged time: 20:12
